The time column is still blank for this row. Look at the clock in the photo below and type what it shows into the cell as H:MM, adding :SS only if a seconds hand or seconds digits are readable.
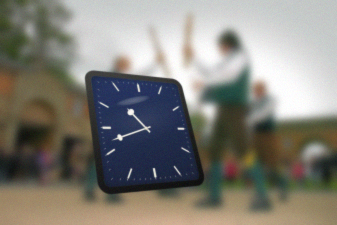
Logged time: 10:42
